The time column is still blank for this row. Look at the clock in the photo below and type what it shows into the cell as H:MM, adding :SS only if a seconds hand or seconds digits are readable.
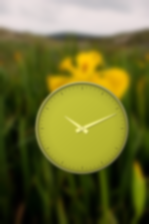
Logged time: 10:11
